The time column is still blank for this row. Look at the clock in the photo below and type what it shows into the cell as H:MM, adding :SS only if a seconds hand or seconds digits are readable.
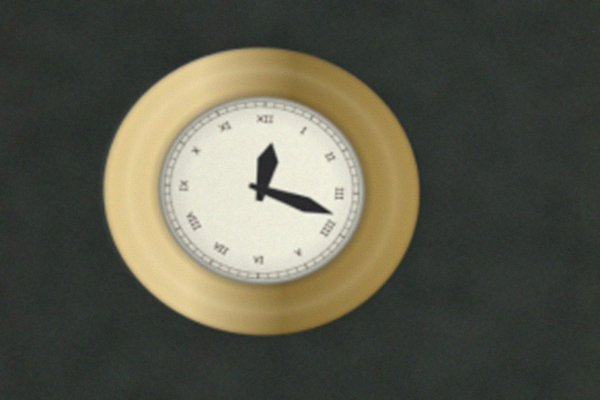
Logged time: 12:18
